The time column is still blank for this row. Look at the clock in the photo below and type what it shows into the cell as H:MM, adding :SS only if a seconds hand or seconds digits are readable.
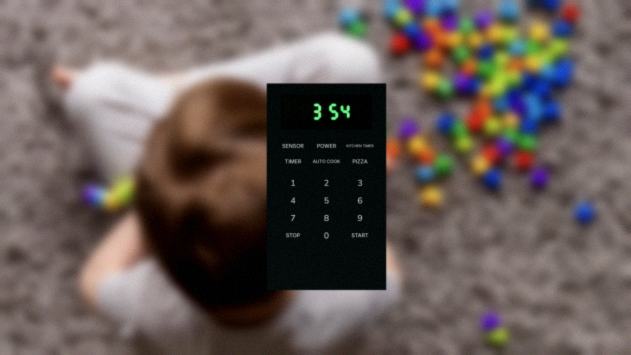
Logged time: 3:54
